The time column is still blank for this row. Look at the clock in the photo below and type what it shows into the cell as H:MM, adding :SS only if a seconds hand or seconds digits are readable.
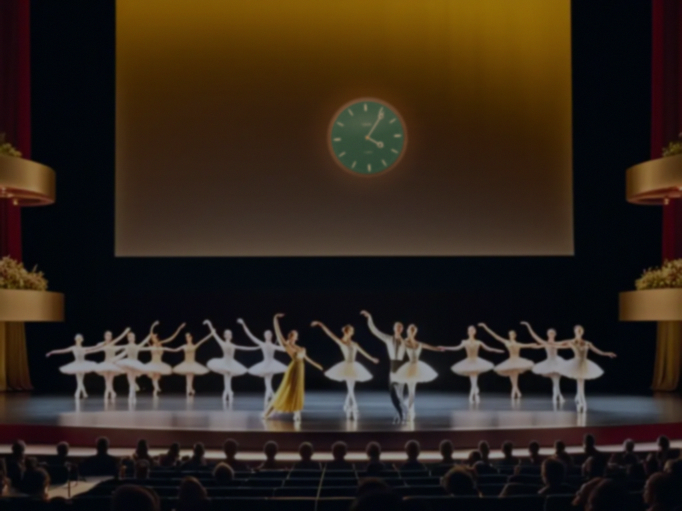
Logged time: 4:06
